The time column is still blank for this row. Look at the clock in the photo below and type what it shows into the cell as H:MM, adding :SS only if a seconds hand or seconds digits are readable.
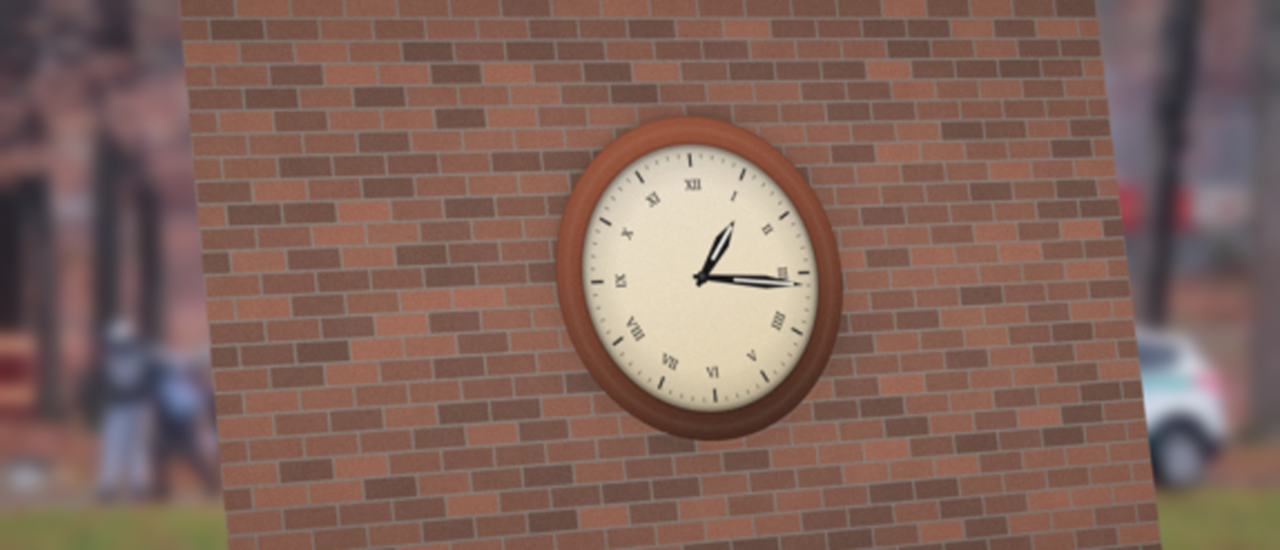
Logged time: 1:16
